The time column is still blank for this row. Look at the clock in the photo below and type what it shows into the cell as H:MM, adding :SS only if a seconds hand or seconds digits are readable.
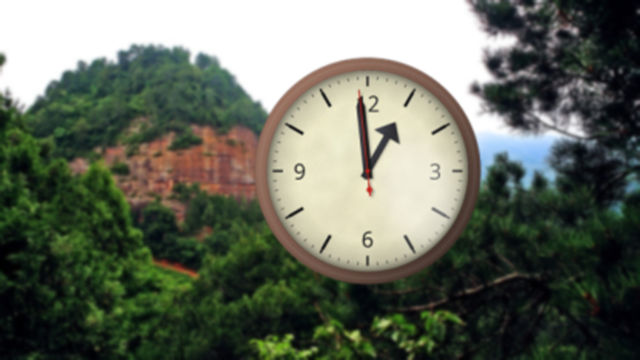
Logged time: 12:58:59
